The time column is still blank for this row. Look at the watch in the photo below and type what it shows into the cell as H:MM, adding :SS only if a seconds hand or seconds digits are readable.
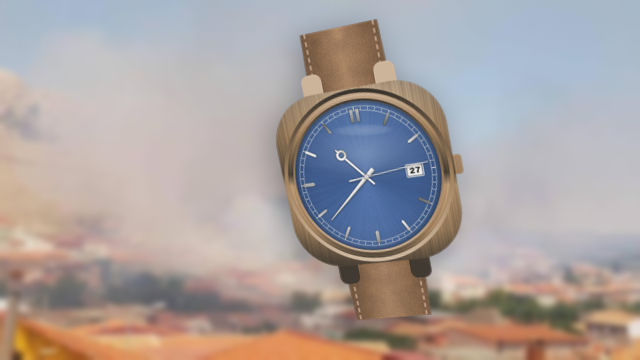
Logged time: 10:38:14
